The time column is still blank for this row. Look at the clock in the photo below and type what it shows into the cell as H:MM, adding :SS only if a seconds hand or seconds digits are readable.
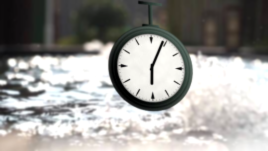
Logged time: 6:04
